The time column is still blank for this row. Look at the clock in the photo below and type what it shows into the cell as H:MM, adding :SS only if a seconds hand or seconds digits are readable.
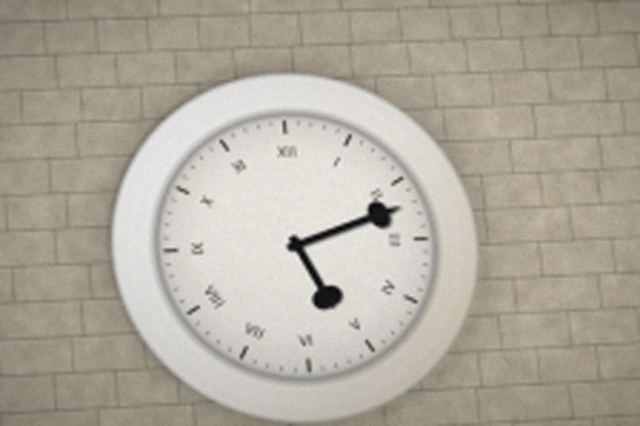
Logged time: 5:12
